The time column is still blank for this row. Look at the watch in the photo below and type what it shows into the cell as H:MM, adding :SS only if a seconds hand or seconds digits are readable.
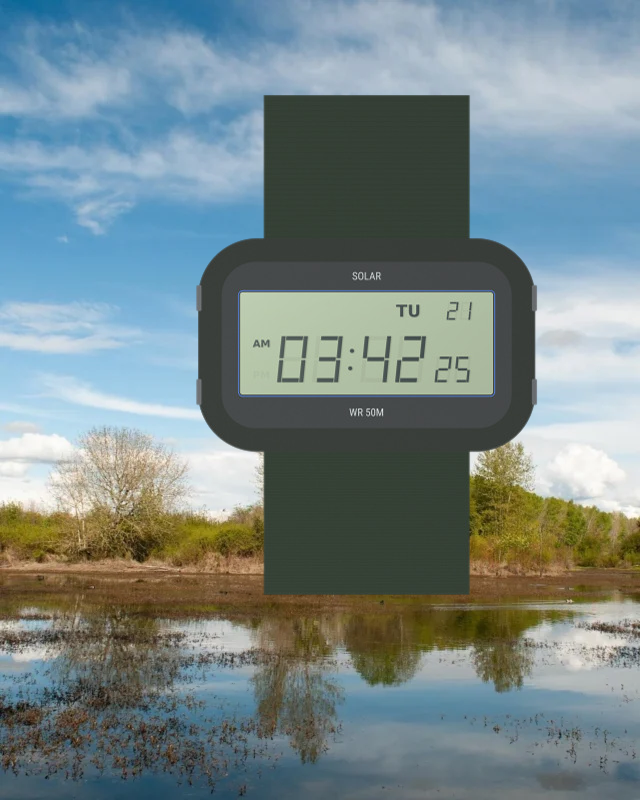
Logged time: 3:42:25
